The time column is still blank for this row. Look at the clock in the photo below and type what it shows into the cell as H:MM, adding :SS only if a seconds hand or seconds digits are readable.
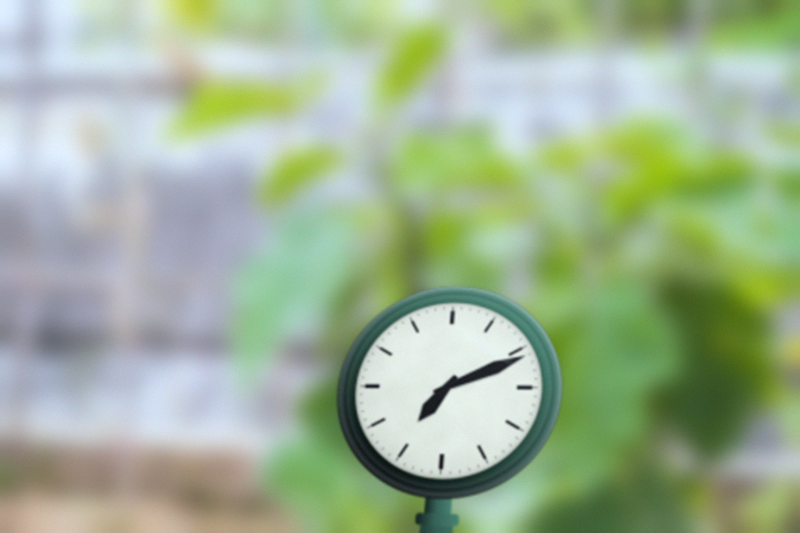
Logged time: 7:11
